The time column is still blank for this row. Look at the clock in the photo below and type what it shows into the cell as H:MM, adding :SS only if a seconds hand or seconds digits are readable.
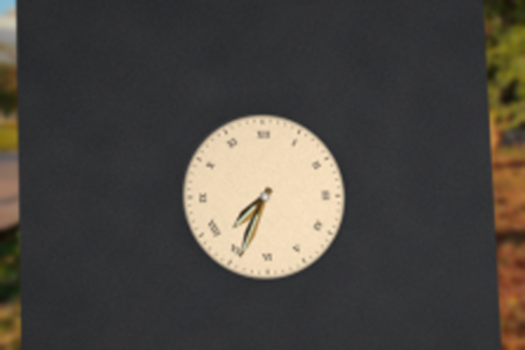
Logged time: 7:34
